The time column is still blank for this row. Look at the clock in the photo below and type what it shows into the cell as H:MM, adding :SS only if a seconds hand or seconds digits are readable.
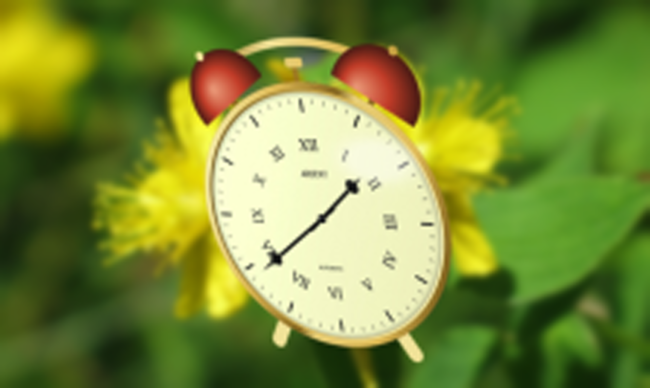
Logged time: 1:39
